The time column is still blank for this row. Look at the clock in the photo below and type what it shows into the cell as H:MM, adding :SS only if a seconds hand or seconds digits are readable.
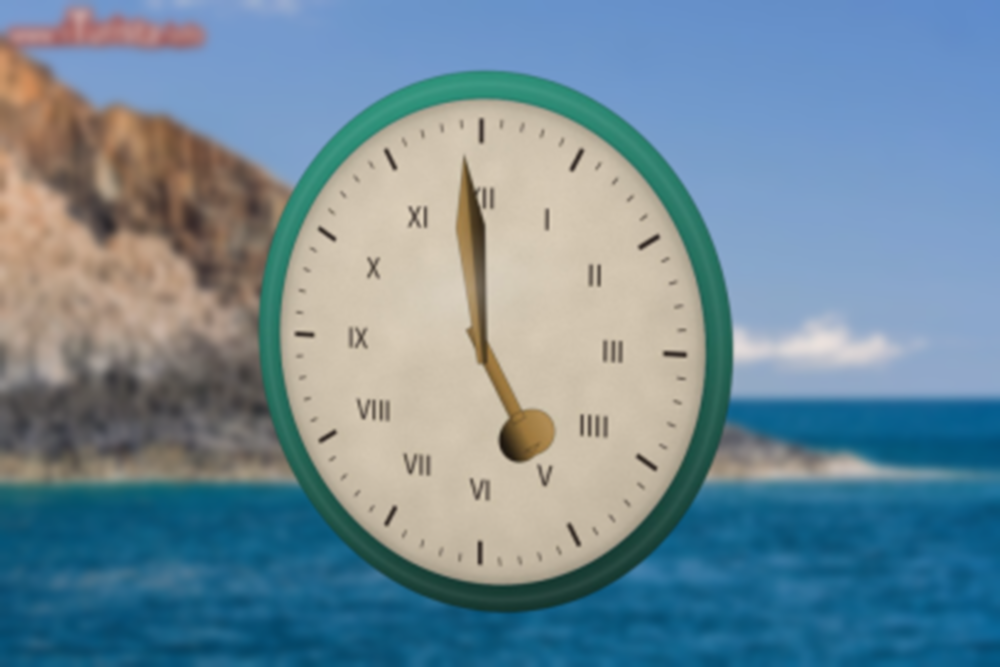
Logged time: 4:59
